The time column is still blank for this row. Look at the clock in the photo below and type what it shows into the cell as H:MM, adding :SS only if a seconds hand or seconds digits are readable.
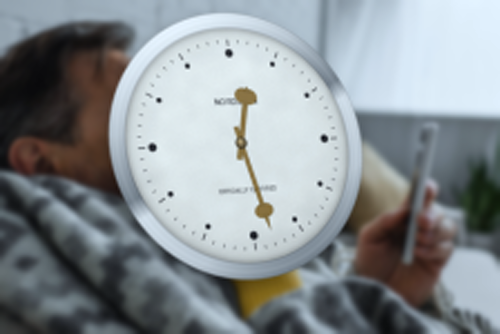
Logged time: 12:28
